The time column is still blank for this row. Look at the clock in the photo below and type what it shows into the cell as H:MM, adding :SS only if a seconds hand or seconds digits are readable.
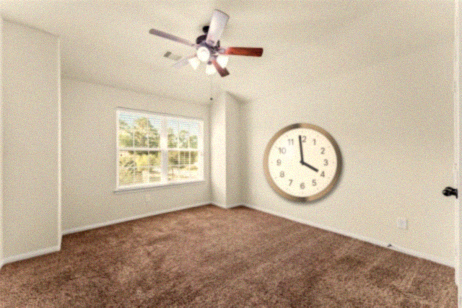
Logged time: 3:59
